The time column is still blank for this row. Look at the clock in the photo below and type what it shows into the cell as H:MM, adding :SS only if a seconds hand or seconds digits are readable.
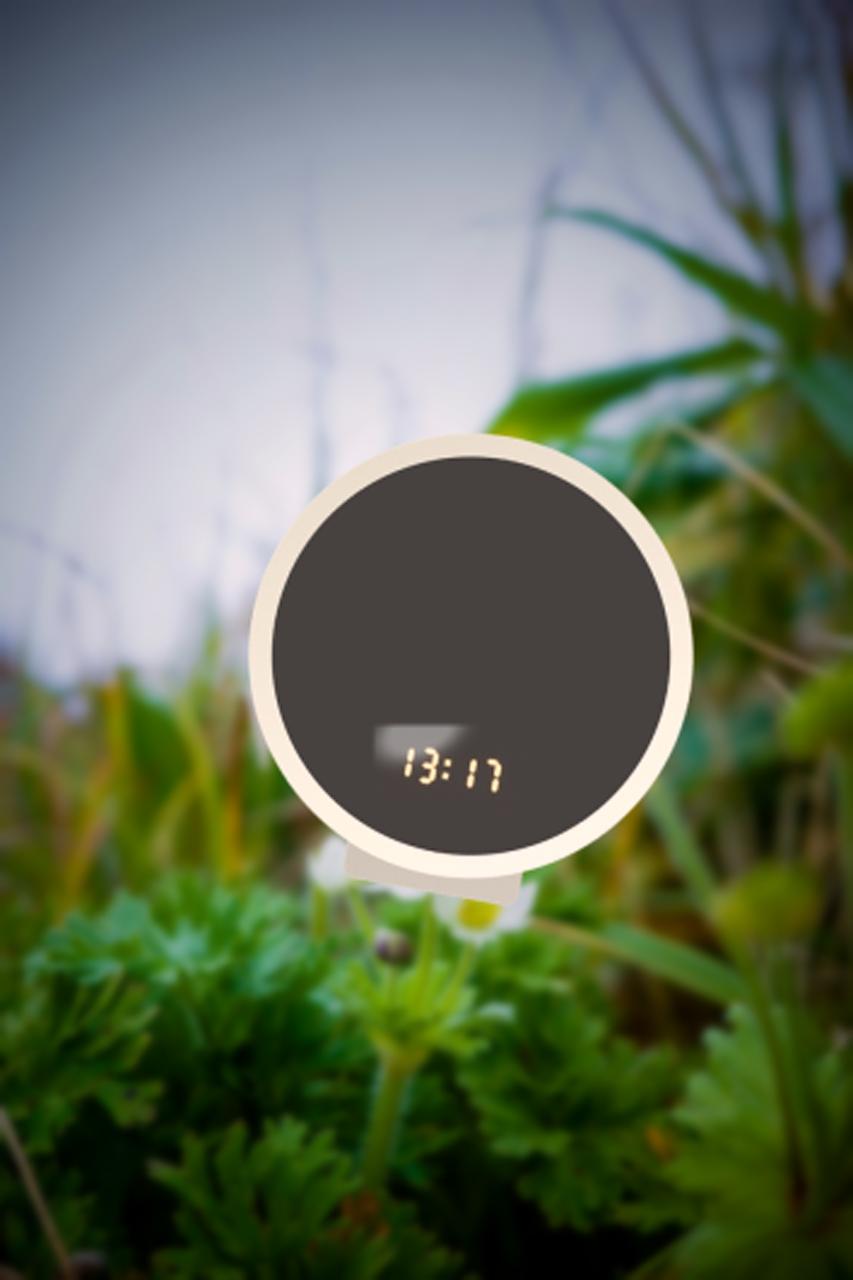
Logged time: 13:17
